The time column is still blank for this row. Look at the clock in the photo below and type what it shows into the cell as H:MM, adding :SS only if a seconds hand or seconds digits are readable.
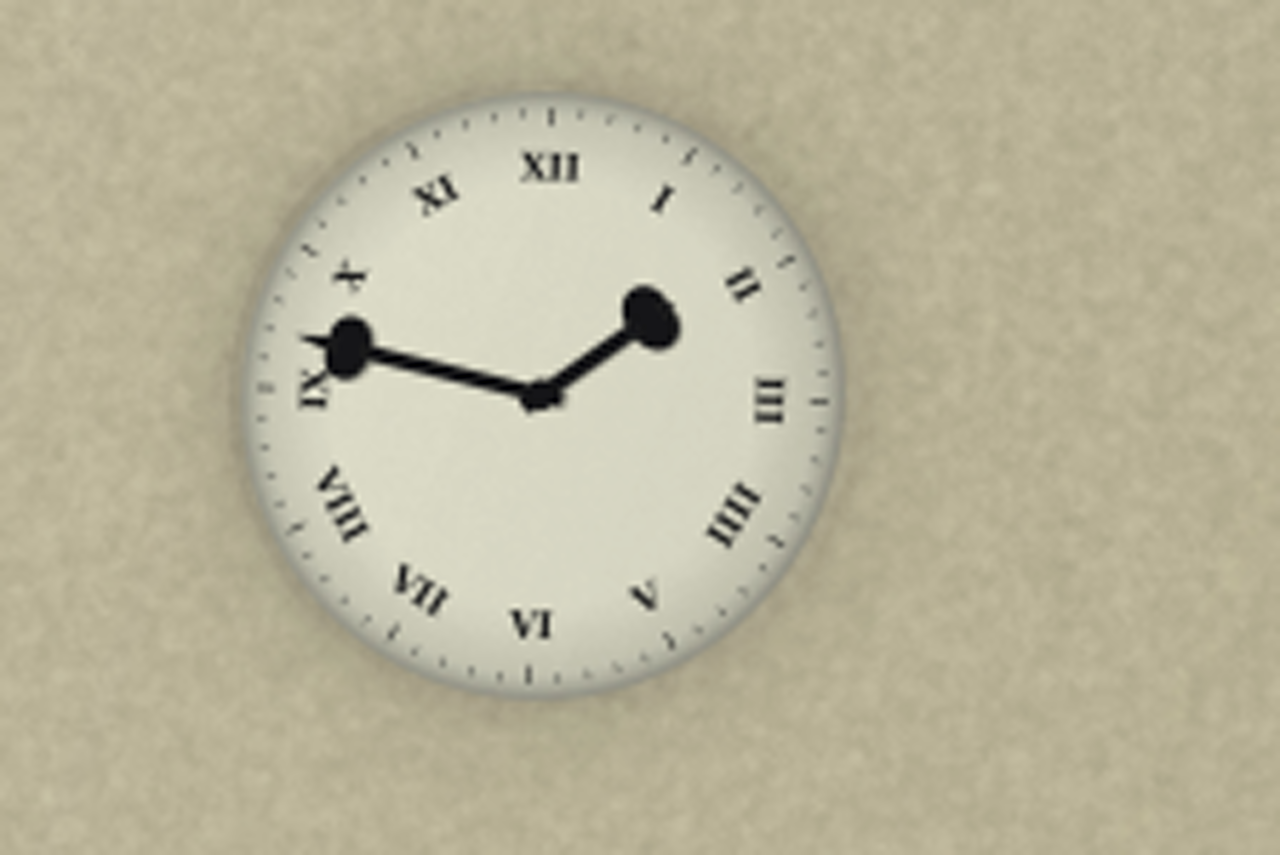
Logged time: 1:47
